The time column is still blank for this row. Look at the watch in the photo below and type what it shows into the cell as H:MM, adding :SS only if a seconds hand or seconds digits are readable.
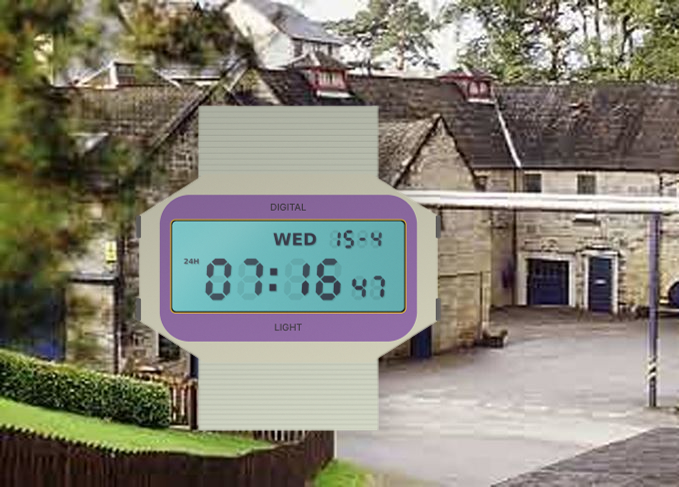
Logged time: 7:16:47
